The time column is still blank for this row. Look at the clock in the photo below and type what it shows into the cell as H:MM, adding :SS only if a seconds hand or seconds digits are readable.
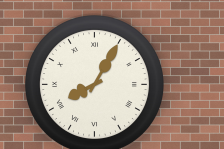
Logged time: 8:05
